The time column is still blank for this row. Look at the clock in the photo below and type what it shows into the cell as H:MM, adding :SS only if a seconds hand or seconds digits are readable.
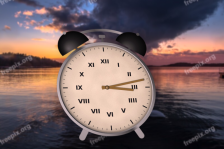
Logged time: 3:13
